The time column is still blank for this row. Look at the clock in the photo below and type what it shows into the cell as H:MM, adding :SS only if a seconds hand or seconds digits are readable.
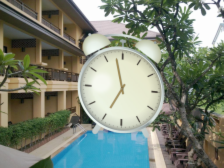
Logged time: 6:58
